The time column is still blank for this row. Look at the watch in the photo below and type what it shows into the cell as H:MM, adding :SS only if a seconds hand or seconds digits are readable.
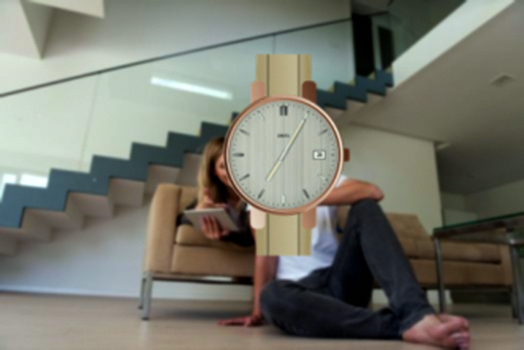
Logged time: 7:05
